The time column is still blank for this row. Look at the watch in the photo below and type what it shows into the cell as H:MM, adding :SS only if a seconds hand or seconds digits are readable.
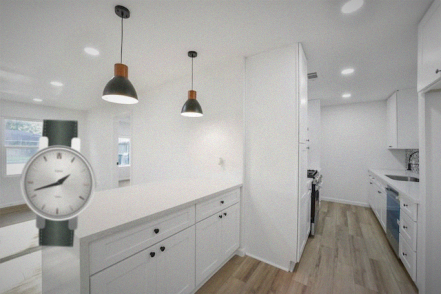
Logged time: 1:42
